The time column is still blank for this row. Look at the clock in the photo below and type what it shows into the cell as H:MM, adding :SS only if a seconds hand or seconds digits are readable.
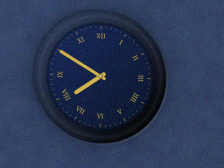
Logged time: 7:50
